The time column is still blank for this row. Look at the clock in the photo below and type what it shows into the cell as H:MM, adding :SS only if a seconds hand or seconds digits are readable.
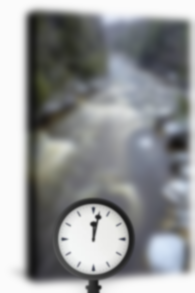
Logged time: 12:02
